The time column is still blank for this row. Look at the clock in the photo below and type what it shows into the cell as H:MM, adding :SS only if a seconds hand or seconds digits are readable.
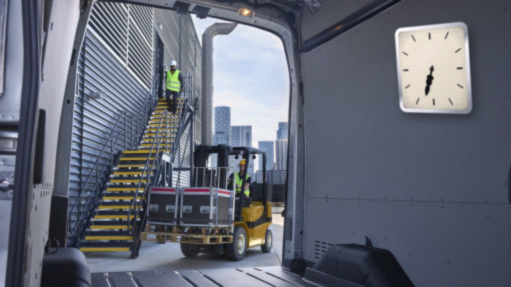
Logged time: 6:33
